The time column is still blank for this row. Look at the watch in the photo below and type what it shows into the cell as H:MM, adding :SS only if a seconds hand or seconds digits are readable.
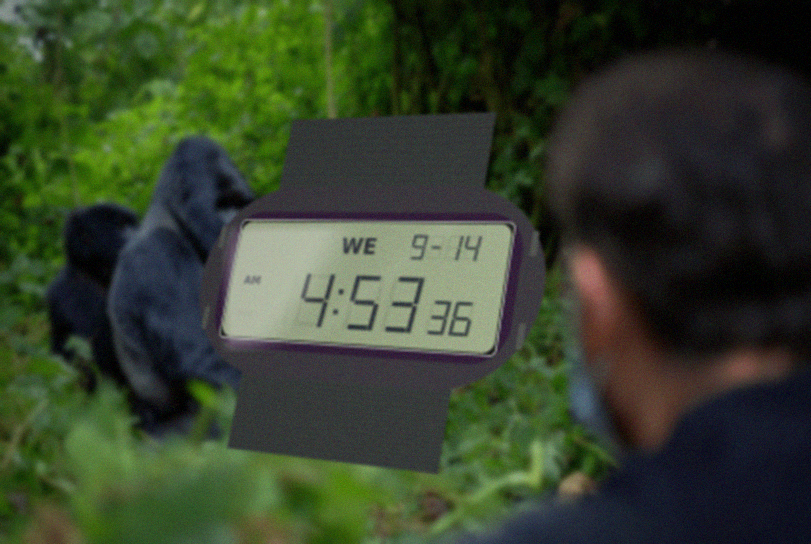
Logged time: 4:53:36
